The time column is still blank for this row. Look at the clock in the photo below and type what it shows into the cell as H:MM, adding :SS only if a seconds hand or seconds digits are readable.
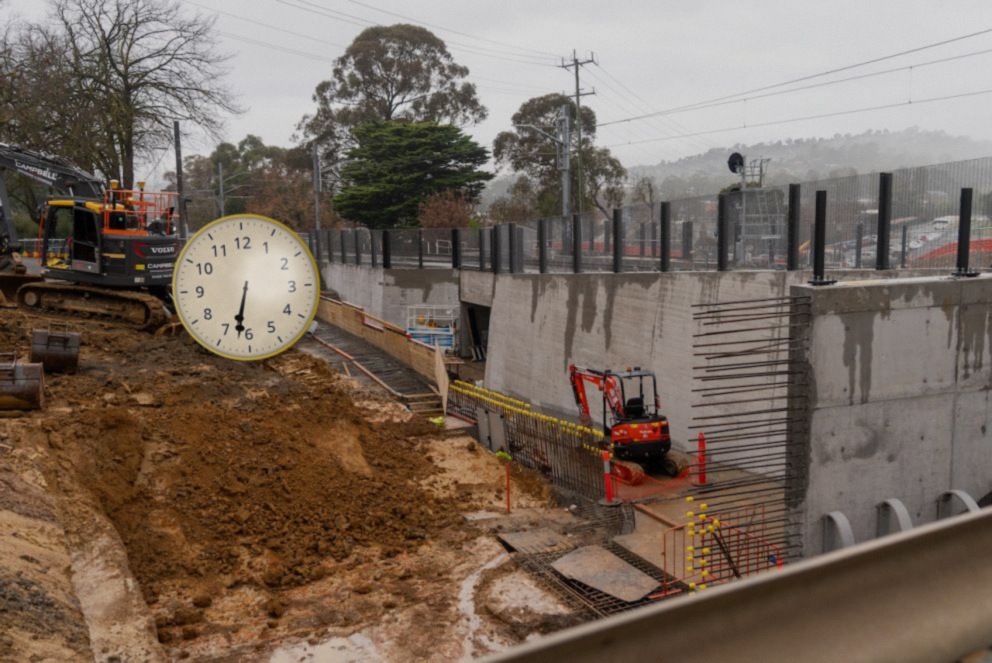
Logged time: 6:32
